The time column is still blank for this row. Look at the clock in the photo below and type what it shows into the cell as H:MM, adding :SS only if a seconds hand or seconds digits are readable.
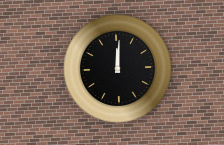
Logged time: 12:01
